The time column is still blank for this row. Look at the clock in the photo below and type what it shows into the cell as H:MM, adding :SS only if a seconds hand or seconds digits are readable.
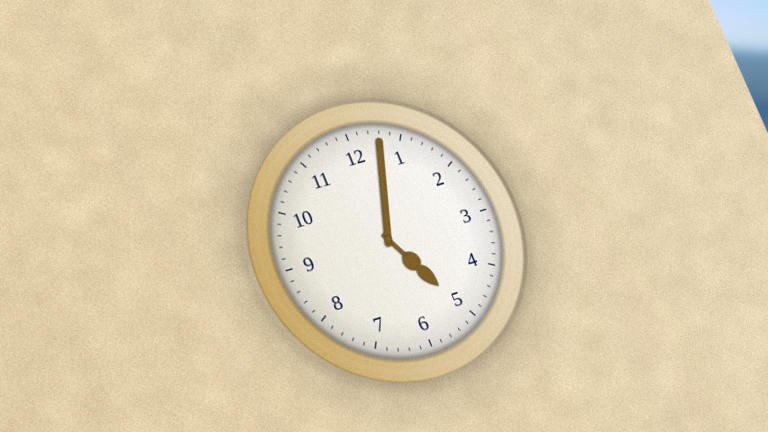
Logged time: 5:03
